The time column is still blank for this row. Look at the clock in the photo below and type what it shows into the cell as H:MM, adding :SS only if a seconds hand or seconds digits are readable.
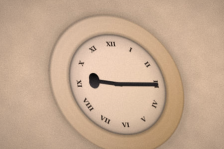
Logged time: 9:15
